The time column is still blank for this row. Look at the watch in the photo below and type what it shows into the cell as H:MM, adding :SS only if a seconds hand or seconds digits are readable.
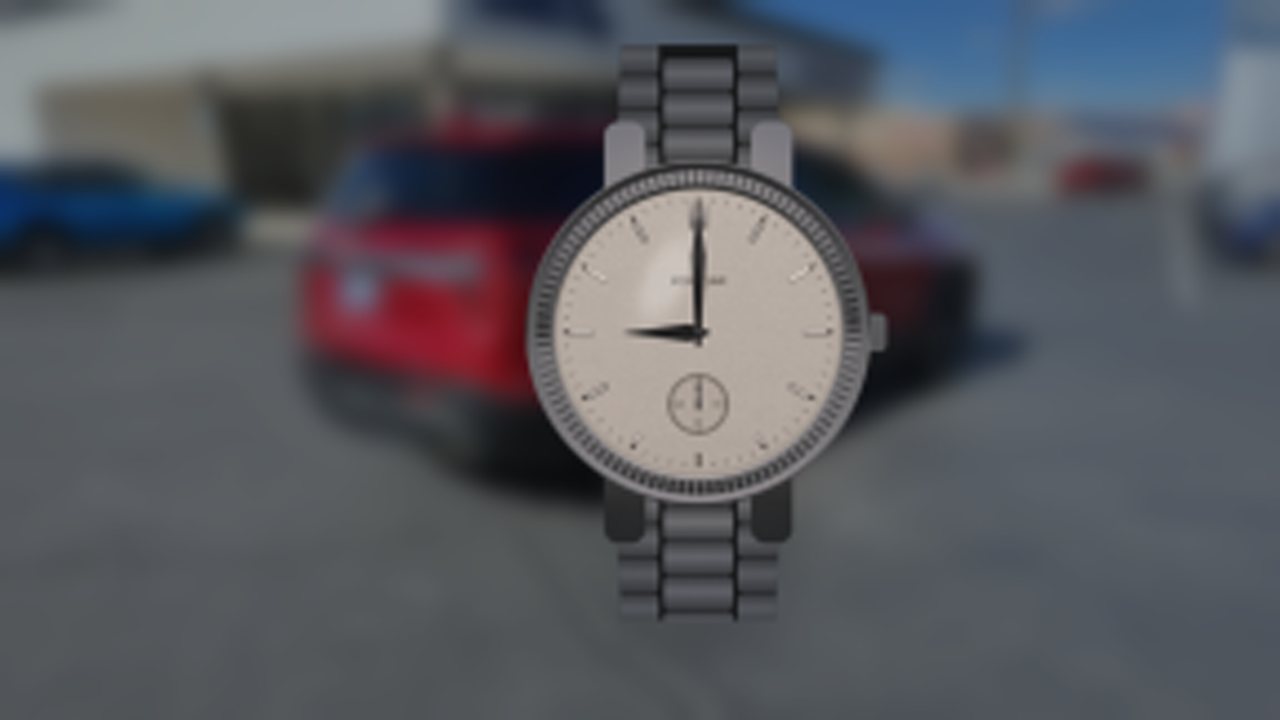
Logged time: 9:00
